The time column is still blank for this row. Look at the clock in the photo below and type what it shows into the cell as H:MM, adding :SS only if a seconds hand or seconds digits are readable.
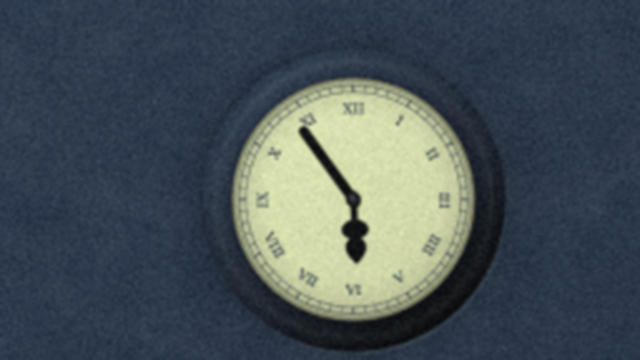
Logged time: 5:54
